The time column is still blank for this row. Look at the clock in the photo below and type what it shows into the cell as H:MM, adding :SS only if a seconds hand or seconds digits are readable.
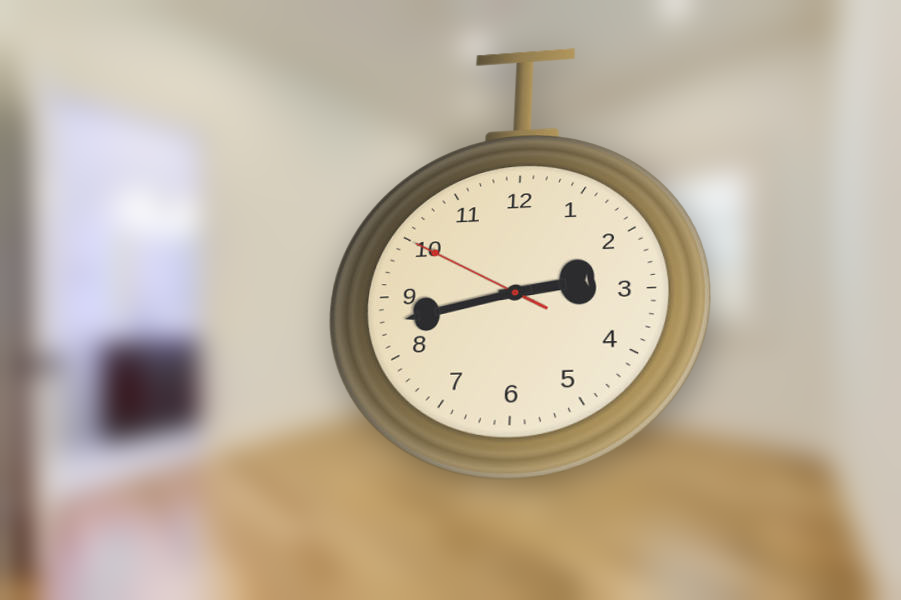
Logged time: 2:42:50
